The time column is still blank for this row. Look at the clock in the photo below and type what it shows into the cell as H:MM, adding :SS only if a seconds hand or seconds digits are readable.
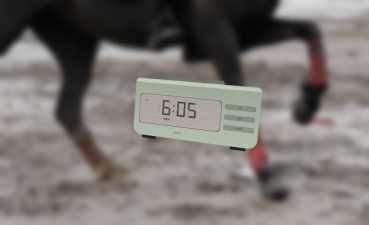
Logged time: 6:05
